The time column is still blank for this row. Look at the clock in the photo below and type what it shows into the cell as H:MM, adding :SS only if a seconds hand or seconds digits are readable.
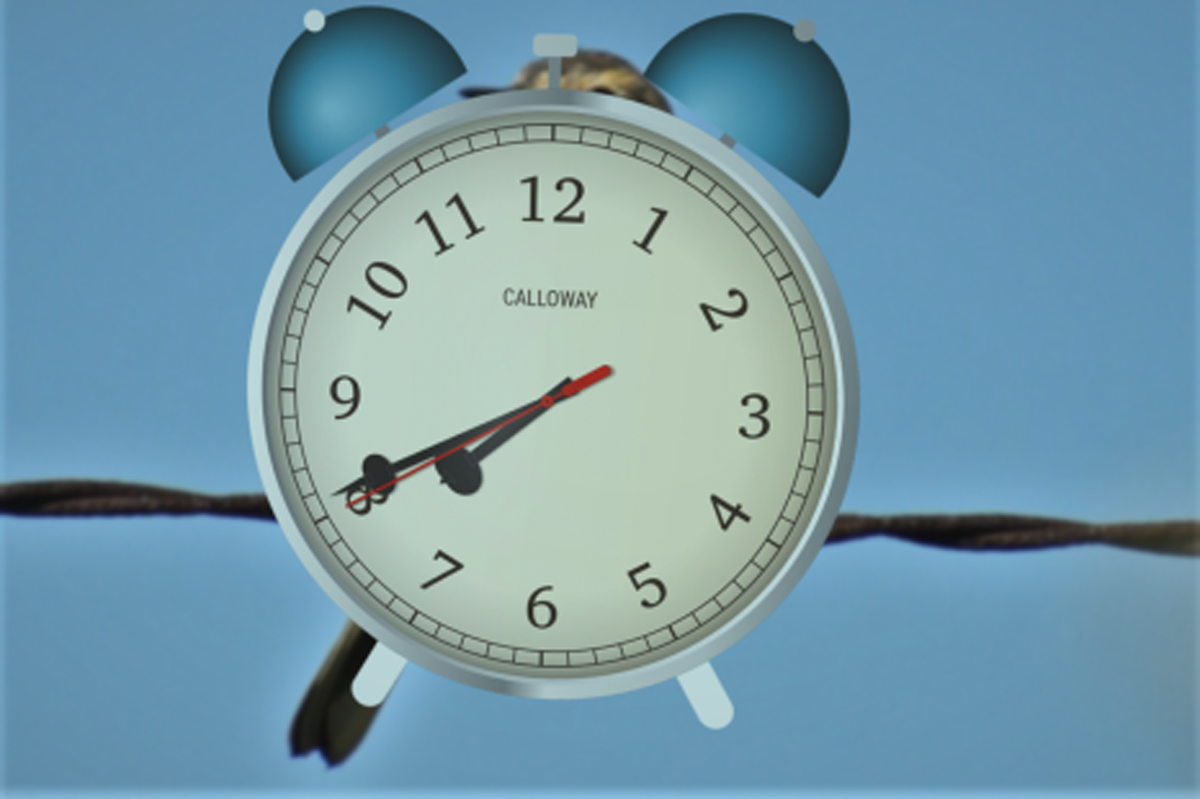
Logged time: 7:40:40
